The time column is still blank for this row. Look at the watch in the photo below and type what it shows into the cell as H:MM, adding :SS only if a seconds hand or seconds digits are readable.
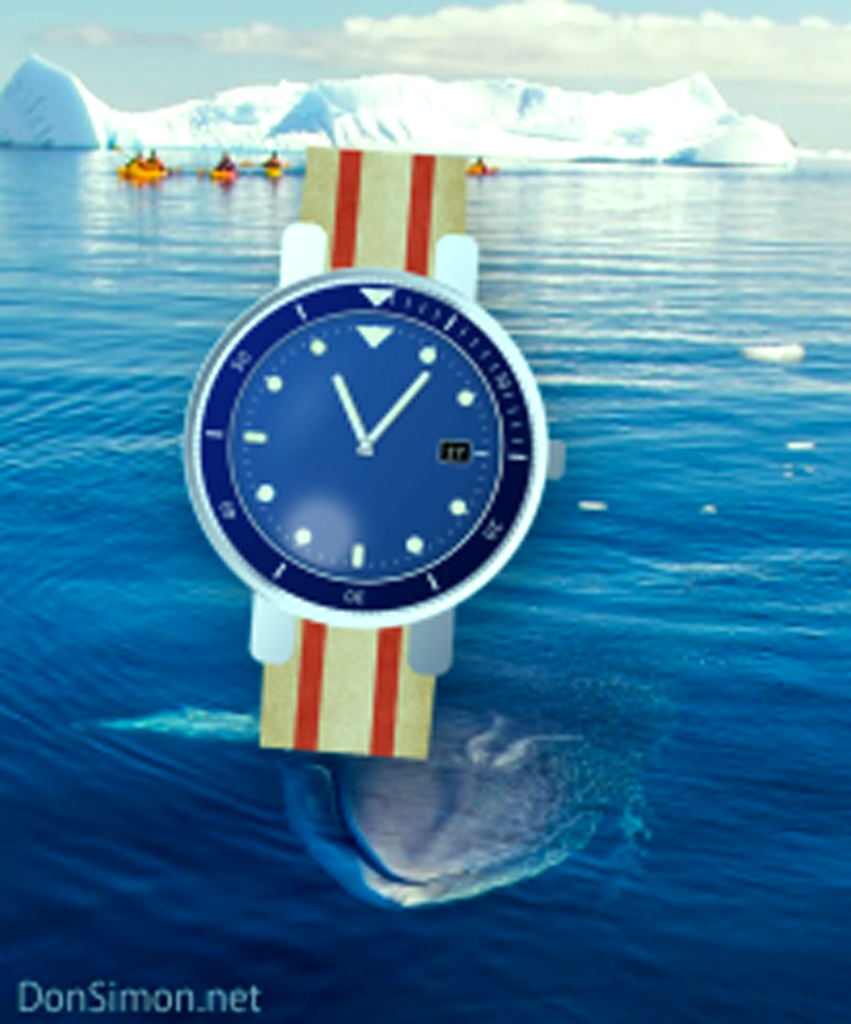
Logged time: 11:06
